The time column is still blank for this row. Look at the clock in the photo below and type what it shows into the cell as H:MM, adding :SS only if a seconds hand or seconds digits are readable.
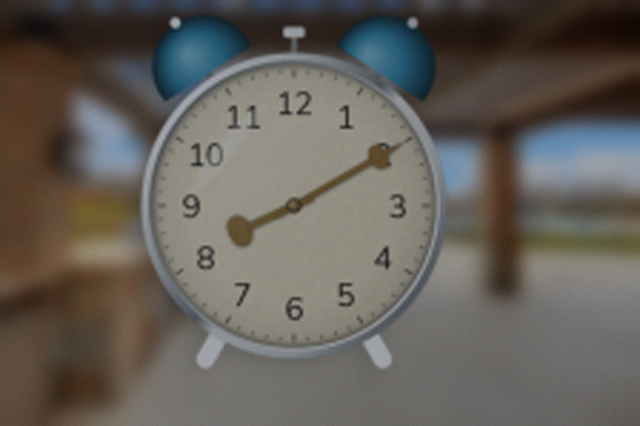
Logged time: 8:10
